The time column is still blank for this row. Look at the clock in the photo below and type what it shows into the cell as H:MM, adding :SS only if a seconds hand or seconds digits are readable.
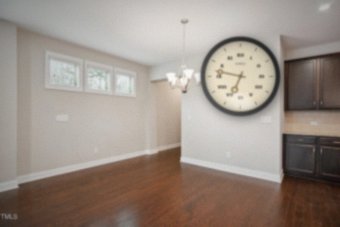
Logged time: 6:47
